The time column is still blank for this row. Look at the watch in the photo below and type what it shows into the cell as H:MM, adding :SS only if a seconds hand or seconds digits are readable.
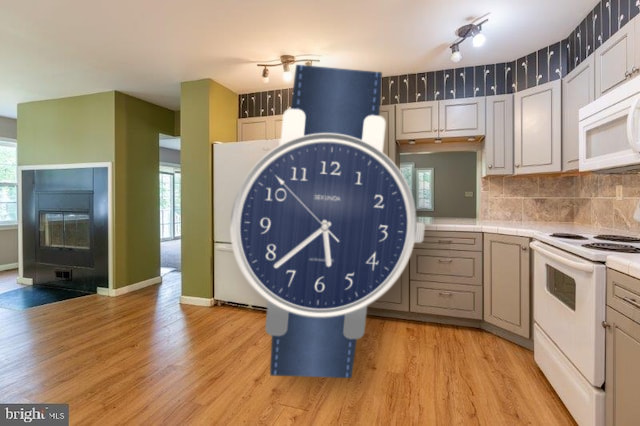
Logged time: 5:37:52
